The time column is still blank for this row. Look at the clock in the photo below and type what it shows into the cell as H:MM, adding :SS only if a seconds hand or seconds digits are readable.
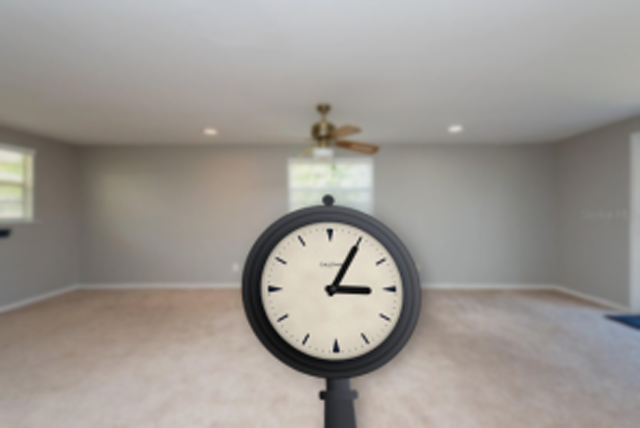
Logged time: 3:05
